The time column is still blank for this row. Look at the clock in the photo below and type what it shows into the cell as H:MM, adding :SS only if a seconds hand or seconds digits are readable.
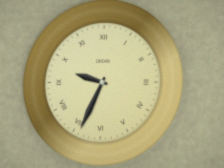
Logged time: 9:34
